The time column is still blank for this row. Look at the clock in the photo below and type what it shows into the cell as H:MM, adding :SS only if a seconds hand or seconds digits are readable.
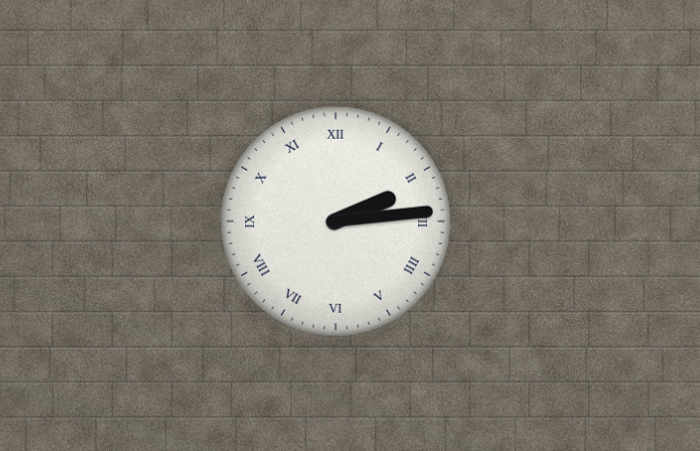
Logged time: 2:14
